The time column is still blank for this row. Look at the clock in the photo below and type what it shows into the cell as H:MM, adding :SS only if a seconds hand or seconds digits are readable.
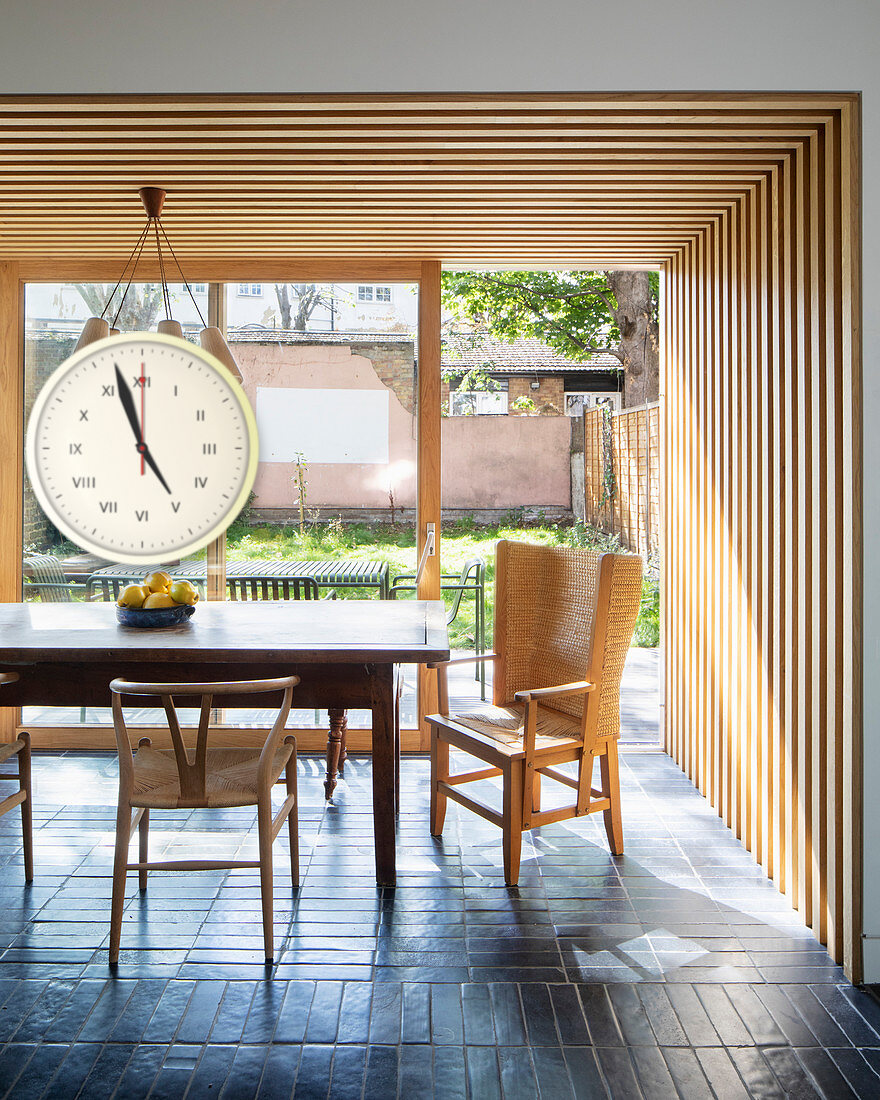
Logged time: 4:57:00
